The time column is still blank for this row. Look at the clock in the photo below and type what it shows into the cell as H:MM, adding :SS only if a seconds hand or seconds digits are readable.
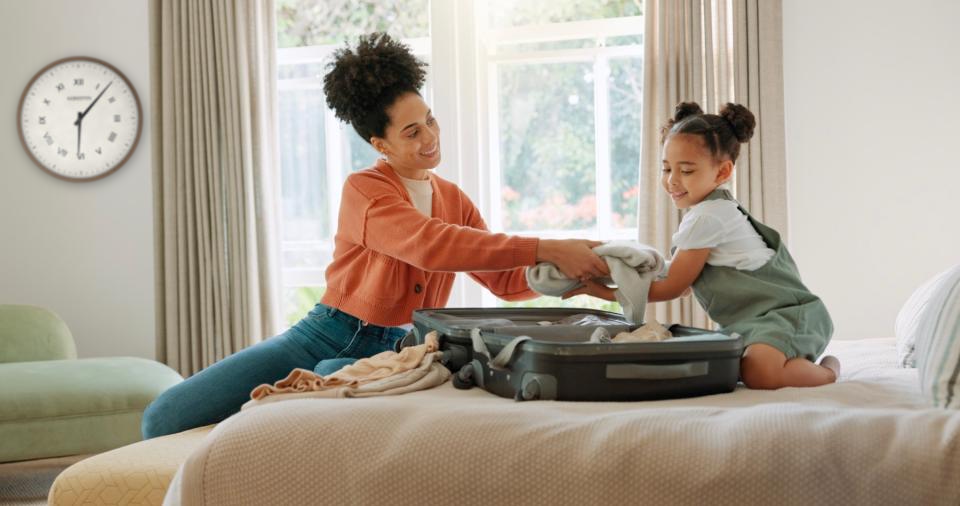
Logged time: 6:07
